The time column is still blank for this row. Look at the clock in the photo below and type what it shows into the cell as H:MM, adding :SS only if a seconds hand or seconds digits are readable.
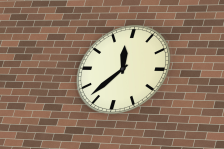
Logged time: 11:37
